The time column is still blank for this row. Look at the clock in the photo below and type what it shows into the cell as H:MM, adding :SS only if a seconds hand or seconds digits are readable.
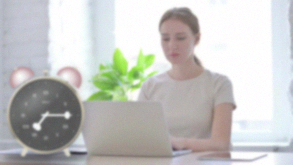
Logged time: 7:15
